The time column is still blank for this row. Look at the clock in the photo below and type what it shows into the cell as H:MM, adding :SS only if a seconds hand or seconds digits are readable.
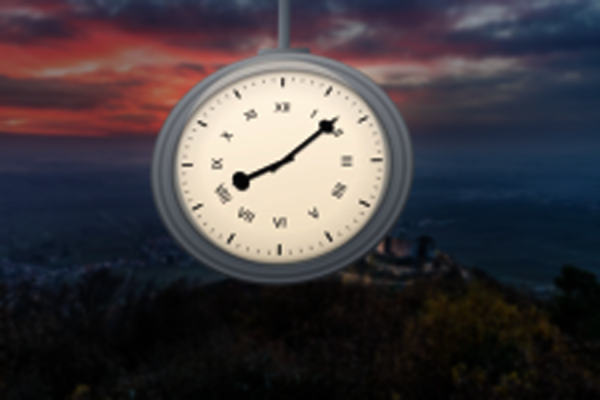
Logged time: 8:08
